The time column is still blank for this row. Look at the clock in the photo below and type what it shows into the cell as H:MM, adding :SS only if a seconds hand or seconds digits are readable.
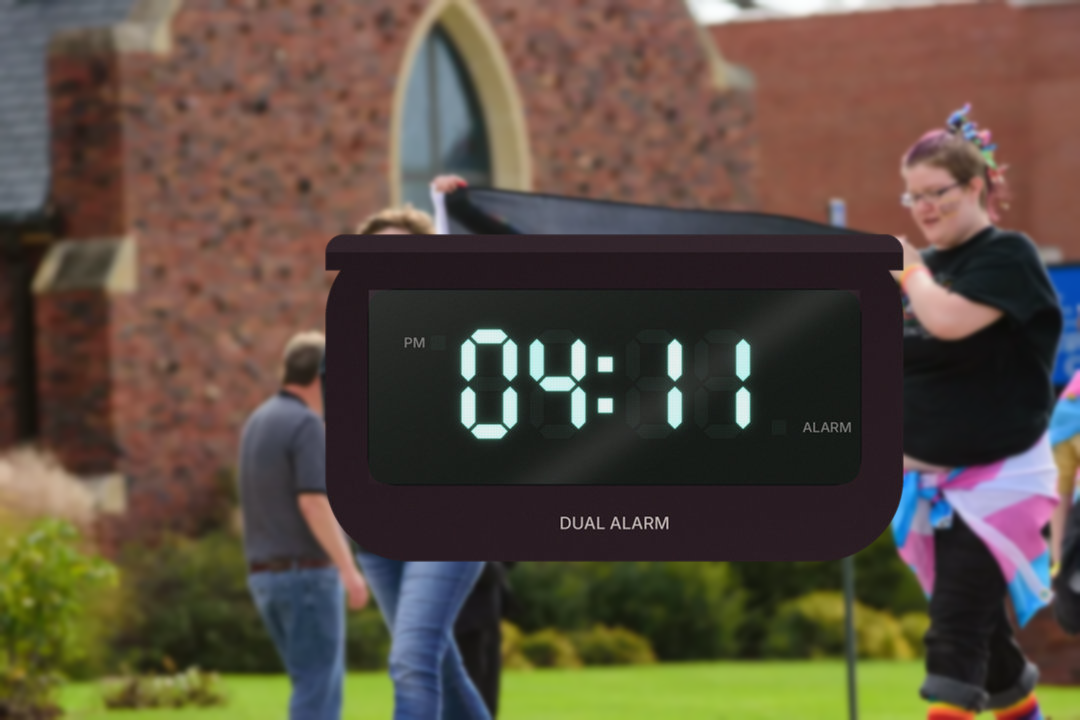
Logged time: 4:11
